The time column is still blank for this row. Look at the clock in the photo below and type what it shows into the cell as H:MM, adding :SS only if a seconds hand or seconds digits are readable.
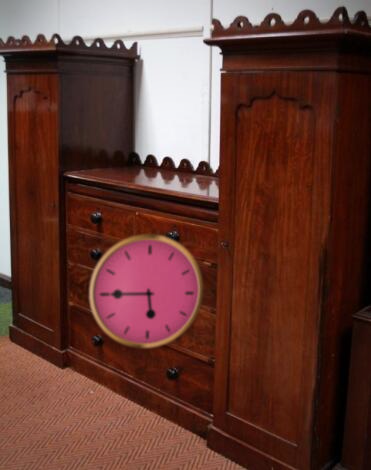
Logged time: 5:45
